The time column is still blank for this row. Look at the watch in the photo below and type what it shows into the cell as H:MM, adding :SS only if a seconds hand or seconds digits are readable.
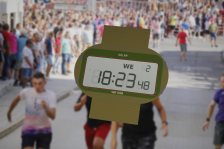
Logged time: 18:23:48
